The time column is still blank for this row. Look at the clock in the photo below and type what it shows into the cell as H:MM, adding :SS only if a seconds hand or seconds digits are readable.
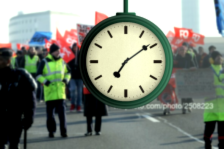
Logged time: 7:09
